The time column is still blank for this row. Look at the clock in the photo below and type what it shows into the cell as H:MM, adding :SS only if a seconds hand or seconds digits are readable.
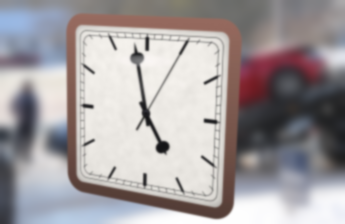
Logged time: 4:58:05
